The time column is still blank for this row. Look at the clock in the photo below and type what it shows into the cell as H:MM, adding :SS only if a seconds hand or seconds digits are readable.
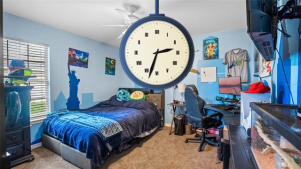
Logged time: 2:33
